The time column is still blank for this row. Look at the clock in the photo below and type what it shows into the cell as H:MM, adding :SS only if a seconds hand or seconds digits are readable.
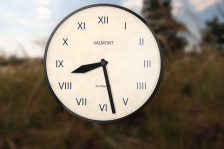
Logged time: 8:28
